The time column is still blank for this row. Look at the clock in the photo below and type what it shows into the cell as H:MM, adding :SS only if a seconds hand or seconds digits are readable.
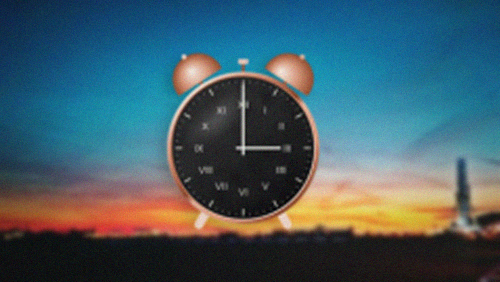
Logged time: 3:00
